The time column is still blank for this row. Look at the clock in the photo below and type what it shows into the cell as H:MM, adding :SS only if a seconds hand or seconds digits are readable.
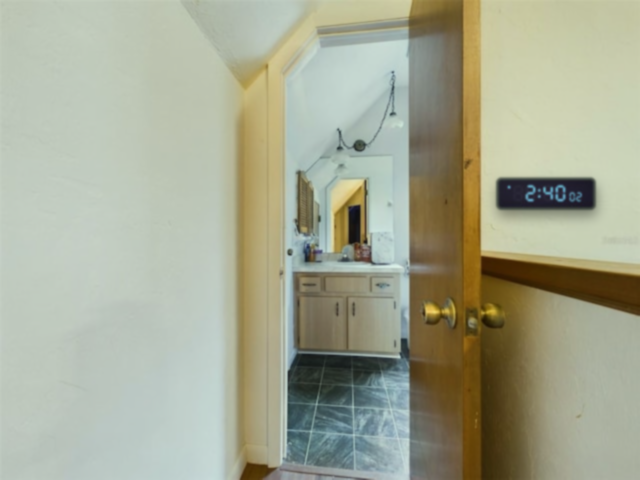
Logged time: 2:40
